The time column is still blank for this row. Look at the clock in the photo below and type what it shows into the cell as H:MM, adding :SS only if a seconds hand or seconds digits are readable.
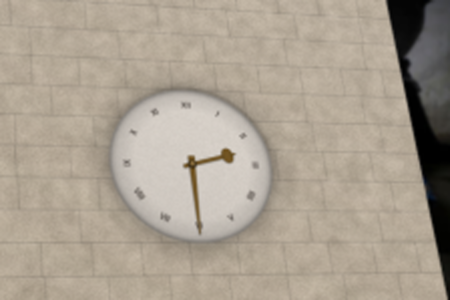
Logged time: 2:30
